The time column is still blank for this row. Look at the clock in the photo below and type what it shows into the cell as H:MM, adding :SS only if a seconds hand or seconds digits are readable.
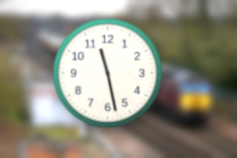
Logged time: 11:28
